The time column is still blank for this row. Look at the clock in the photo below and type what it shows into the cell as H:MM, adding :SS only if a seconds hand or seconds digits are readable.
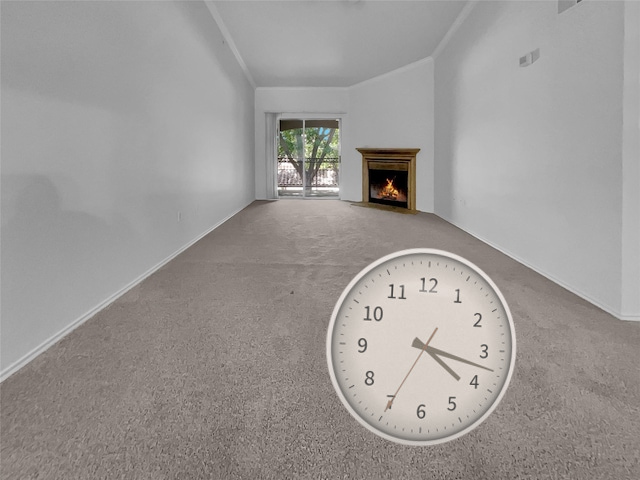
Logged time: 4:17:35
